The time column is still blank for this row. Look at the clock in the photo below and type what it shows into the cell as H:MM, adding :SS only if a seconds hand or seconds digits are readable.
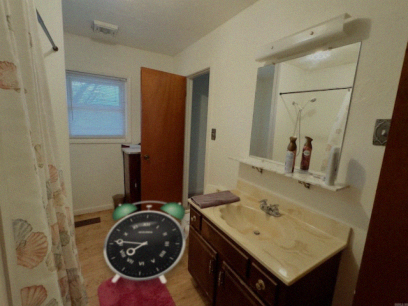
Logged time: 7:46
